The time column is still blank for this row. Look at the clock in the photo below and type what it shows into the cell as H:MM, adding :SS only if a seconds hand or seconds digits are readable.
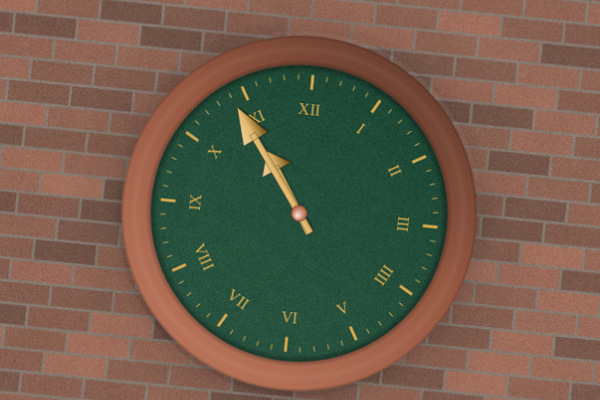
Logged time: 10:54
